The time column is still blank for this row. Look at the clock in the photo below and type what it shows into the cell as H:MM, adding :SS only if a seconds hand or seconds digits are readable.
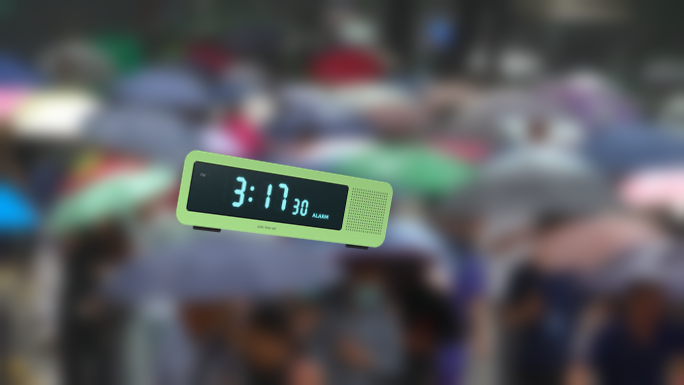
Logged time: 3:17:30
